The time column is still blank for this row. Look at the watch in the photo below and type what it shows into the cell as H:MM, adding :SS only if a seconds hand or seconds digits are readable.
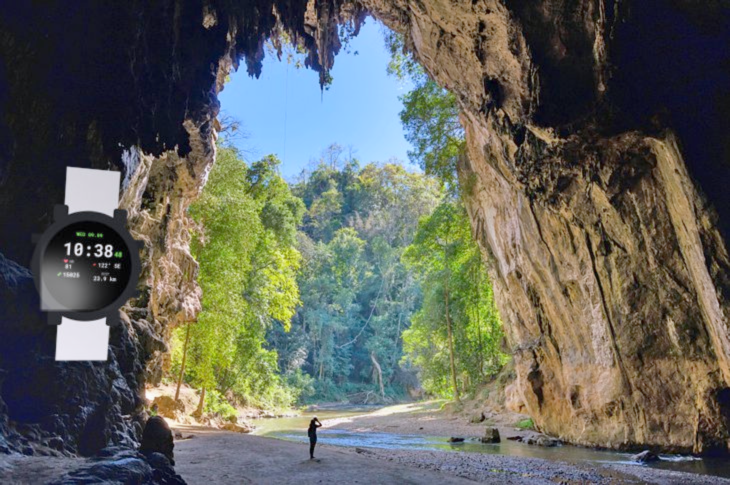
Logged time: 10:38
